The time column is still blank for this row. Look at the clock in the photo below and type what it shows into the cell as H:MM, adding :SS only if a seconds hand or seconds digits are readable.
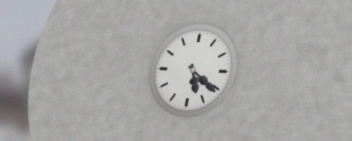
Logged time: 5:21
